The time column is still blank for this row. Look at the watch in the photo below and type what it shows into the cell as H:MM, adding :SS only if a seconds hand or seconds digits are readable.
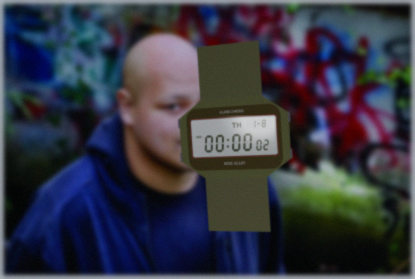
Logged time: 0:00:02
